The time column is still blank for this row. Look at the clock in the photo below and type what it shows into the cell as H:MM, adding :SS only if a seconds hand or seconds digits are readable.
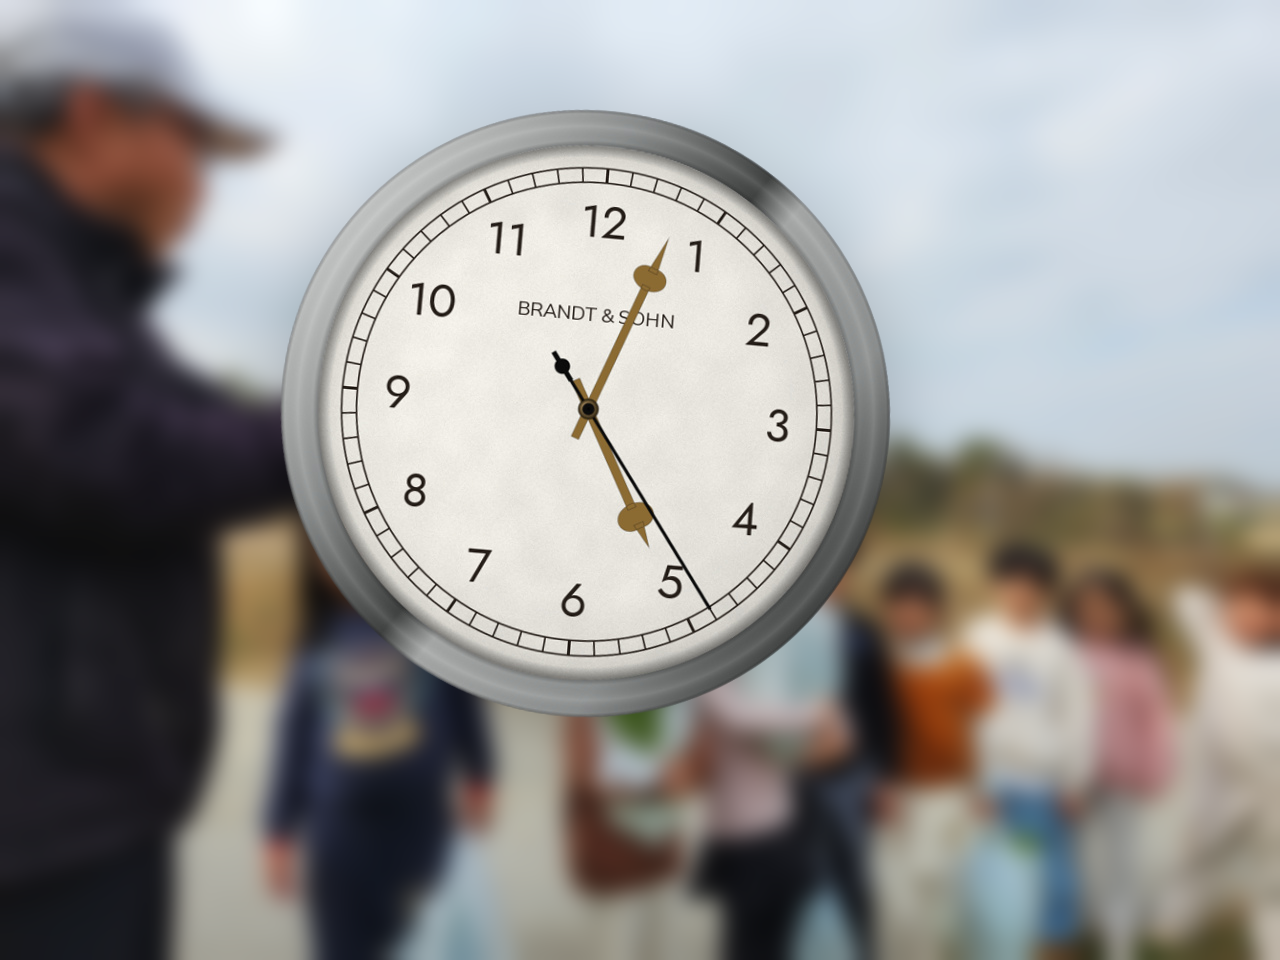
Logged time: 5:03:24
